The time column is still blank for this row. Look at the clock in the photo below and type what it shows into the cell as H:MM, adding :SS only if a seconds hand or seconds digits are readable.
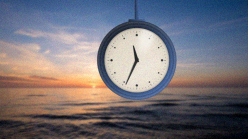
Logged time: 11:34
